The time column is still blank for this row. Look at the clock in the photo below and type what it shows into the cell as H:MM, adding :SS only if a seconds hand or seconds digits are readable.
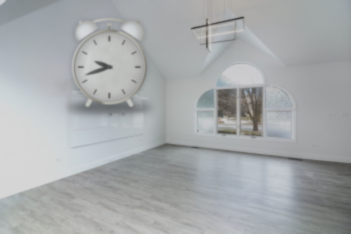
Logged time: 9:42
